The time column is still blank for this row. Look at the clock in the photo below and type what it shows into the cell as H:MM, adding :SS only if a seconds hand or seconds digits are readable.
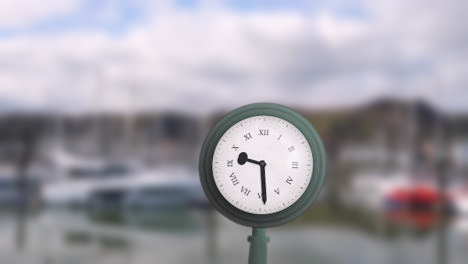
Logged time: 9:29
